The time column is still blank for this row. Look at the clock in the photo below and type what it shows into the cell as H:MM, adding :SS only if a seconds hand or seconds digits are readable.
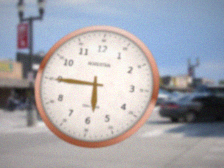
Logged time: 5:45
